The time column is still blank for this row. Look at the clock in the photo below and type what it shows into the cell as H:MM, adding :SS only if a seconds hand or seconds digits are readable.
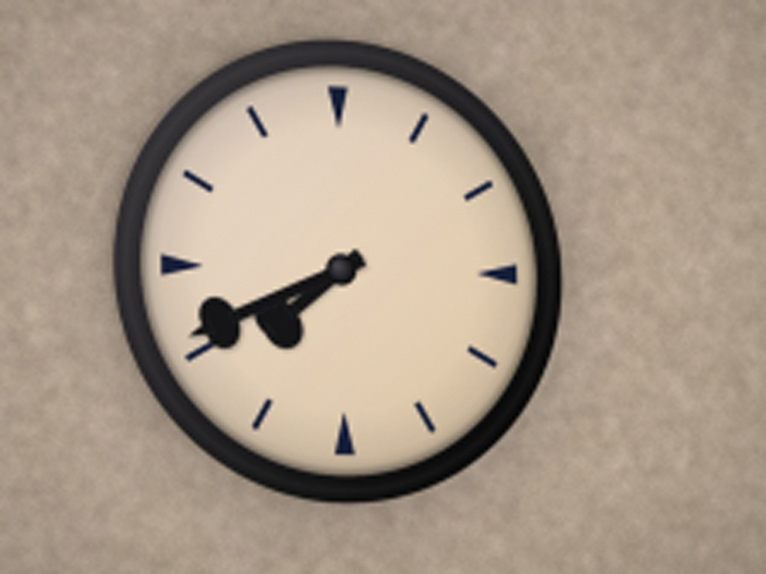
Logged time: 7:41
